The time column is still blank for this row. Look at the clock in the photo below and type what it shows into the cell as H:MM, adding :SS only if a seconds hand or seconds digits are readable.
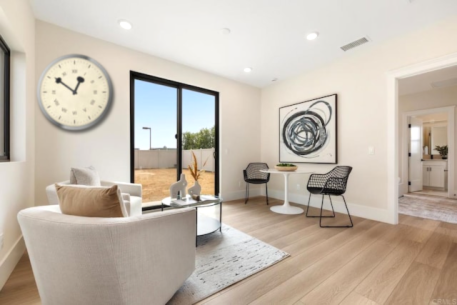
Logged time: 12:51
